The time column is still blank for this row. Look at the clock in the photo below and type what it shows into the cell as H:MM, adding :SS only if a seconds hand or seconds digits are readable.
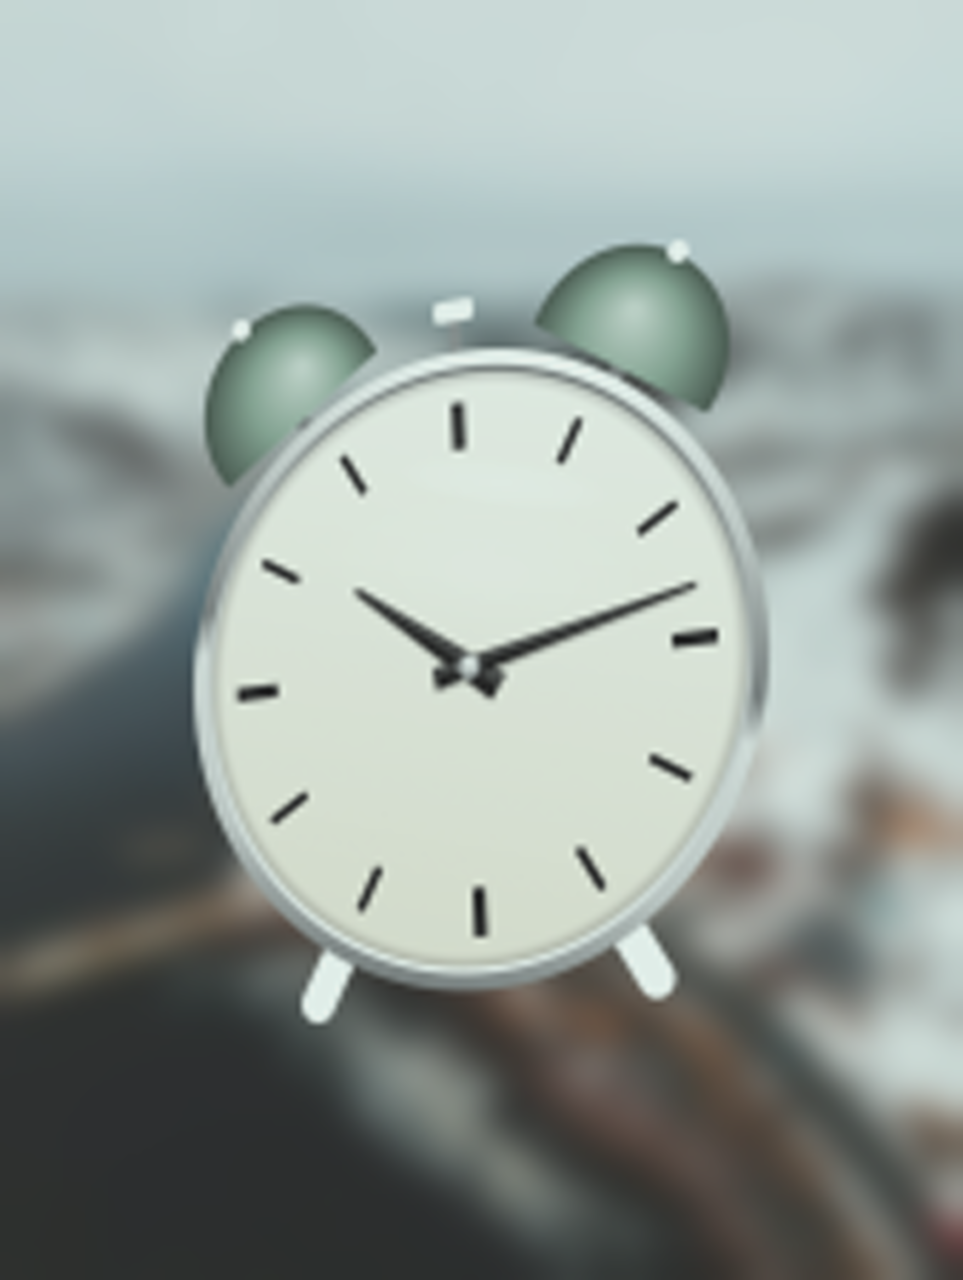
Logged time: 10:13
